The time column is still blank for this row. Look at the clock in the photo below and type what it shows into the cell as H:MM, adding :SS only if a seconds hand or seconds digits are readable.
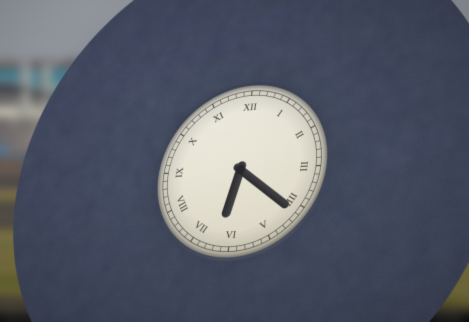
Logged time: 6:21
